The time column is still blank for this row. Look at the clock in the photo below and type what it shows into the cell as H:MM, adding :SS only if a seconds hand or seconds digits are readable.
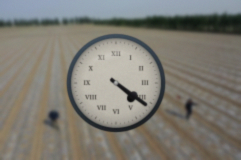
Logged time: 4:21
